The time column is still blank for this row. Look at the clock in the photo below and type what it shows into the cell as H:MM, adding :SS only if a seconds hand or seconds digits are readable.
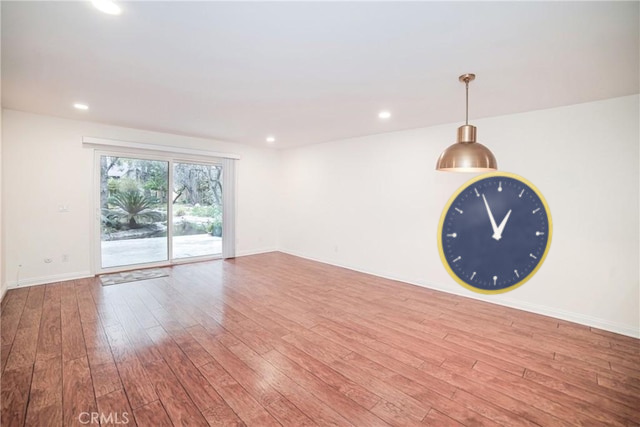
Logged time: 12:56
